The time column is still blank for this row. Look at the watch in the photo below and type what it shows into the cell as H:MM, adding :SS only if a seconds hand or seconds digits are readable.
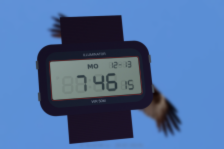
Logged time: 7:46:15
